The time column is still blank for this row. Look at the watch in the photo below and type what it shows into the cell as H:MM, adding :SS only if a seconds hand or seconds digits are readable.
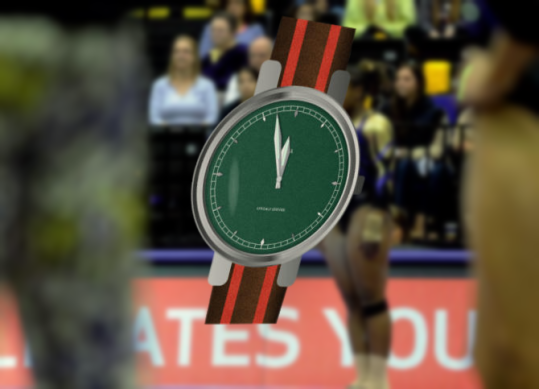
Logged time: 11:57
